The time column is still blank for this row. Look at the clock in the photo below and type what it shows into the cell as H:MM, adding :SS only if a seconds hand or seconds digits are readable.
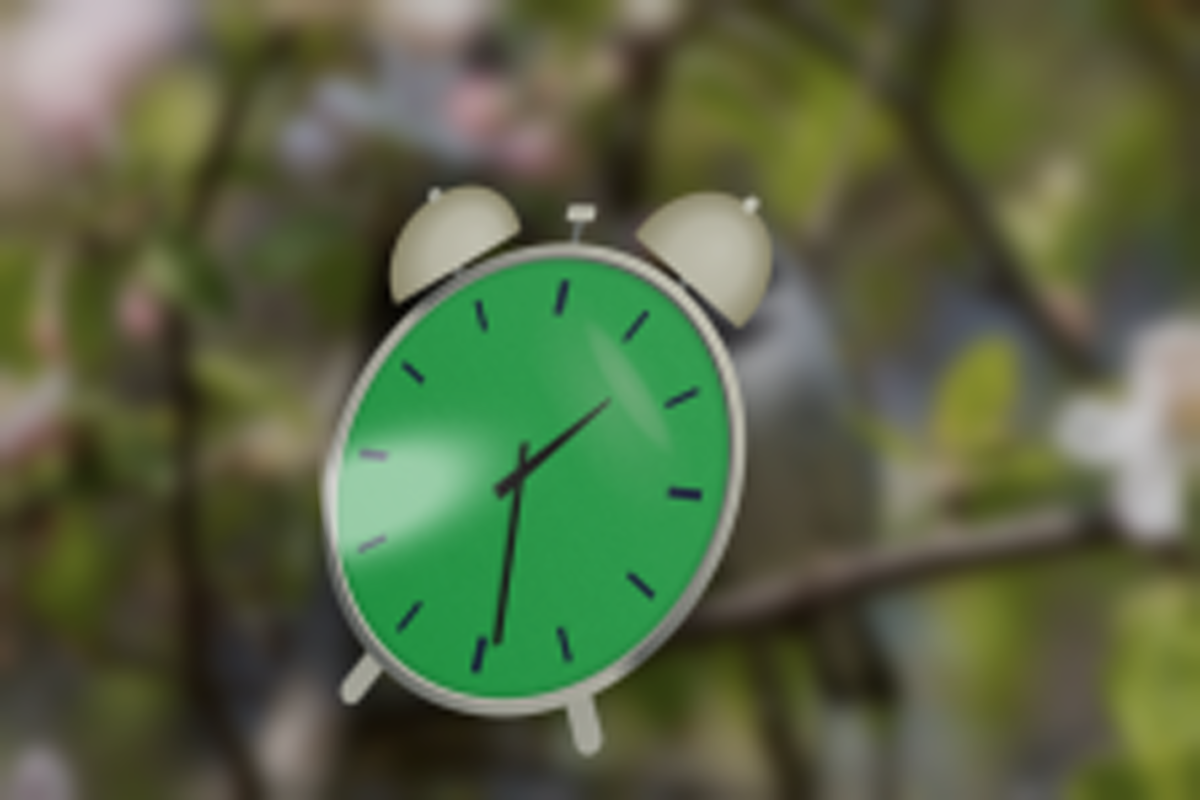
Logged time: 1:29
